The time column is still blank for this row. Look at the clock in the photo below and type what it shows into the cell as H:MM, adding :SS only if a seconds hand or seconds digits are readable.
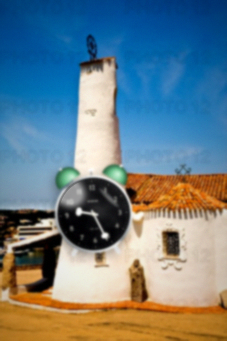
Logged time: 9:26
